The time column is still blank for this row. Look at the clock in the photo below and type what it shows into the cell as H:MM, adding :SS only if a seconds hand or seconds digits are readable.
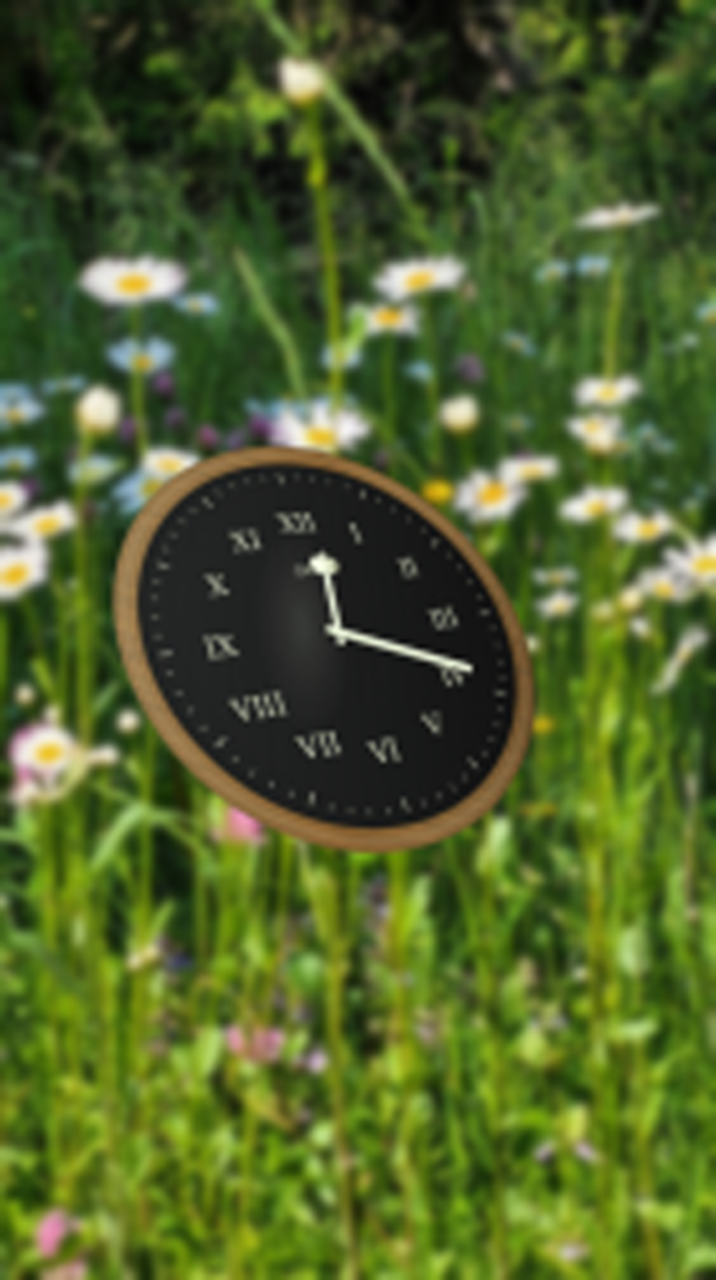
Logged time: 12:19
